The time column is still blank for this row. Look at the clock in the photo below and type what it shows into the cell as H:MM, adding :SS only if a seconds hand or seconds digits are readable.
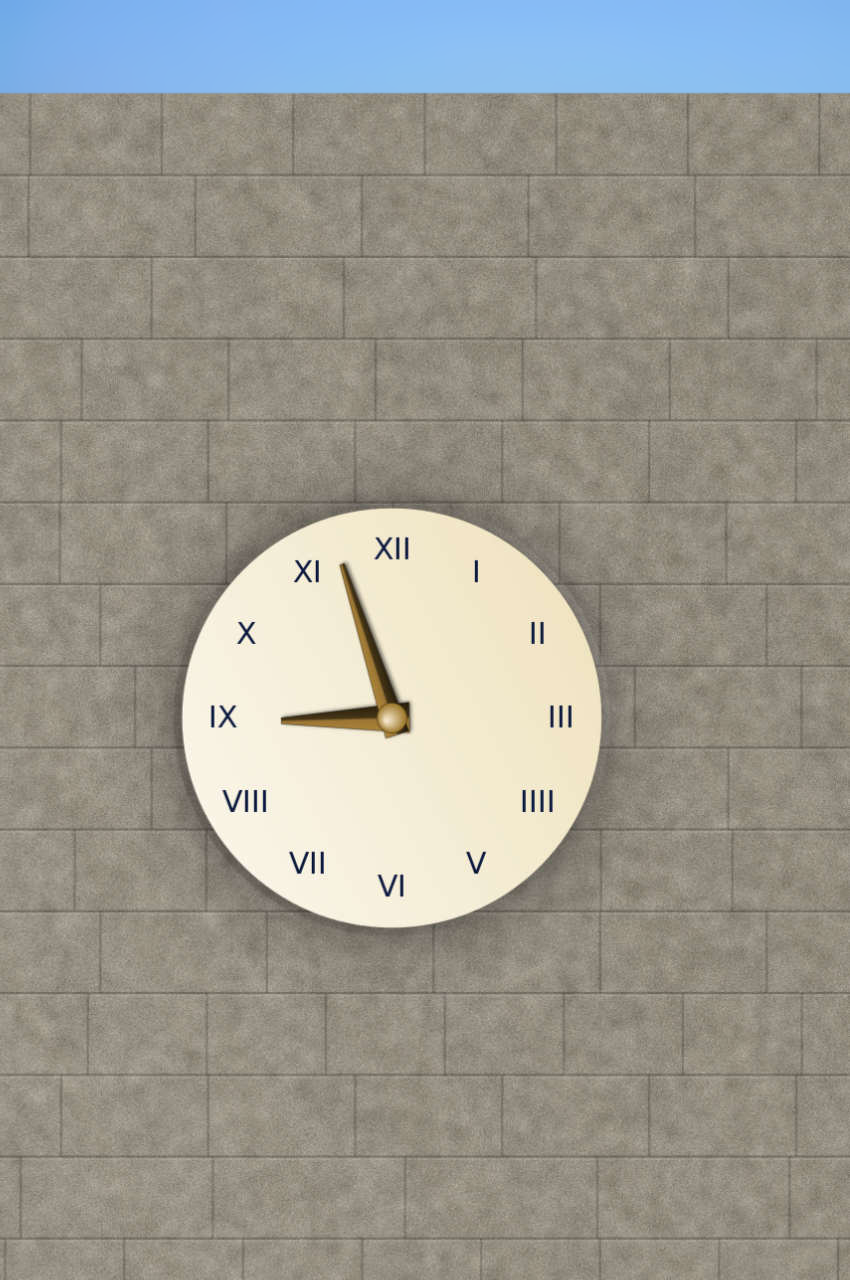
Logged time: 8:57
